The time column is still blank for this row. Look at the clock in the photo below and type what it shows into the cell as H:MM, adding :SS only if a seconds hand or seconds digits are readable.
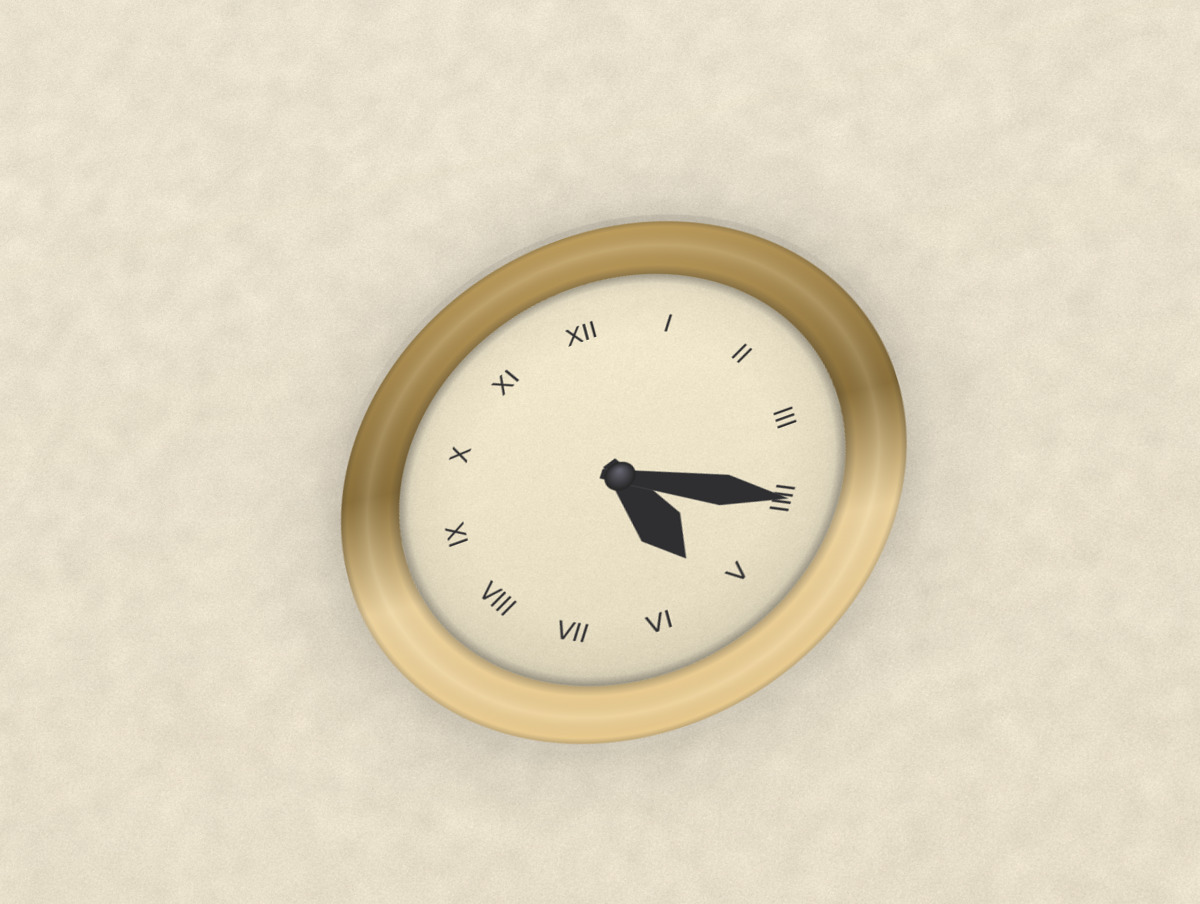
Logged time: 5:20
